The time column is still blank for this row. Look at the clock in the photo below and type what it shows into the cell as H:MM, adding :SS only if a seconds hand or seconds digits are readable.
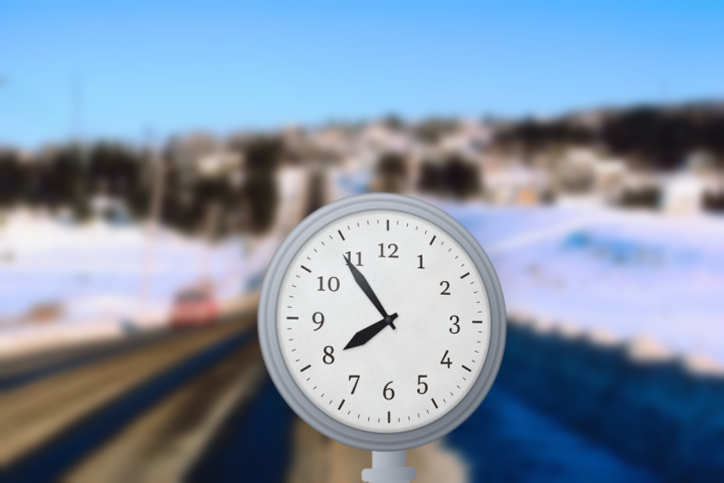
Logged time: 7:54
